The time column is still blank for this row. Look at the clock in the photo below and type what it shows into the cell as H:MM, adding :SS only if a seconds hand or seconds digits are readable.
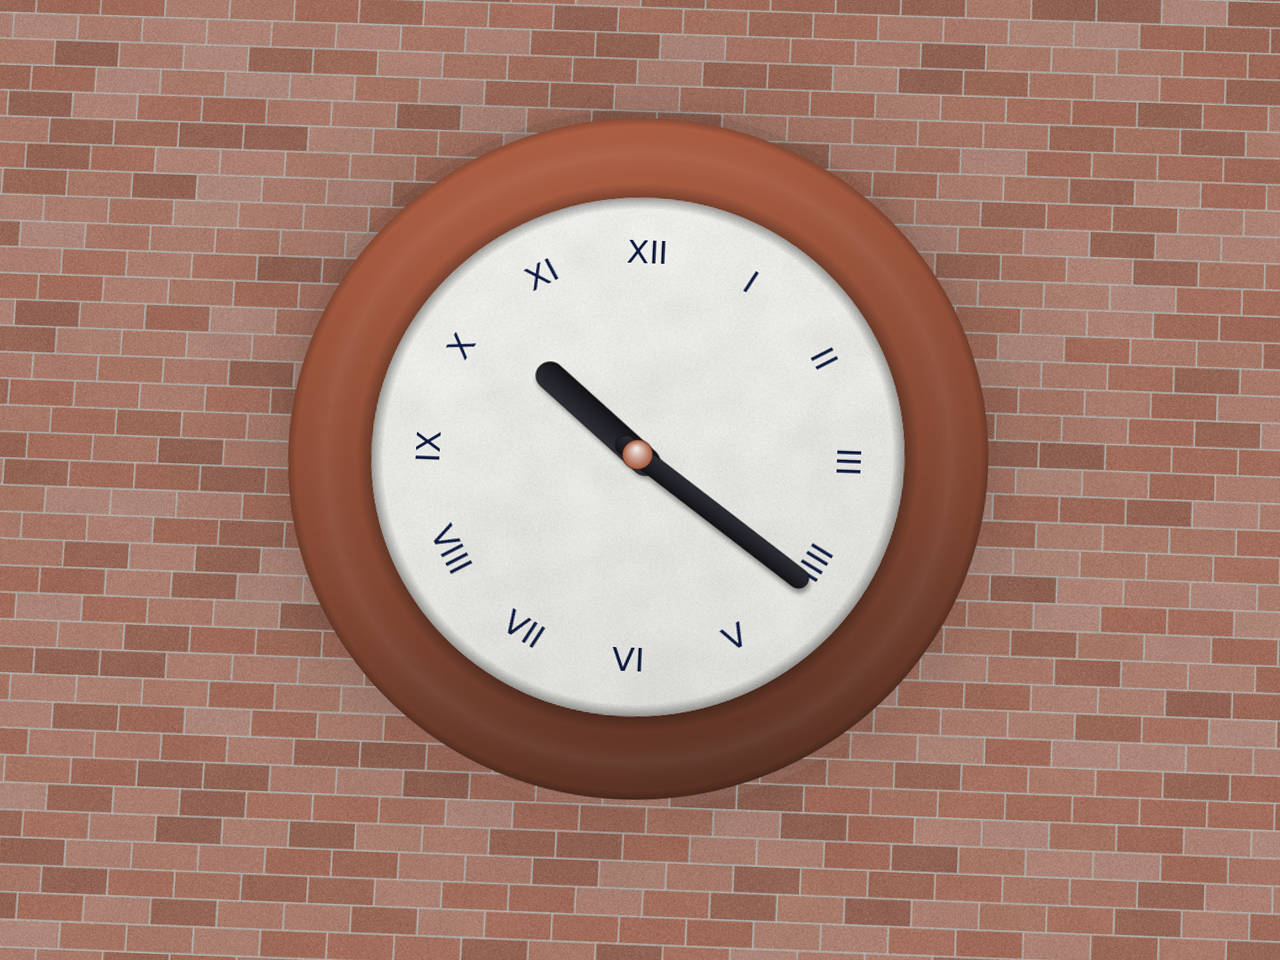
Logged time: 10:21
